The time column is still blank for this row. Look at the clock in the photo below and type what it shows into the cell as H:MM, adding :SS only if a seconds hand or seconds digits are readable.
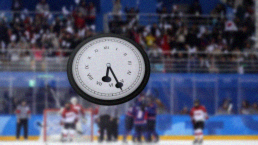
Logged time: 6:27
